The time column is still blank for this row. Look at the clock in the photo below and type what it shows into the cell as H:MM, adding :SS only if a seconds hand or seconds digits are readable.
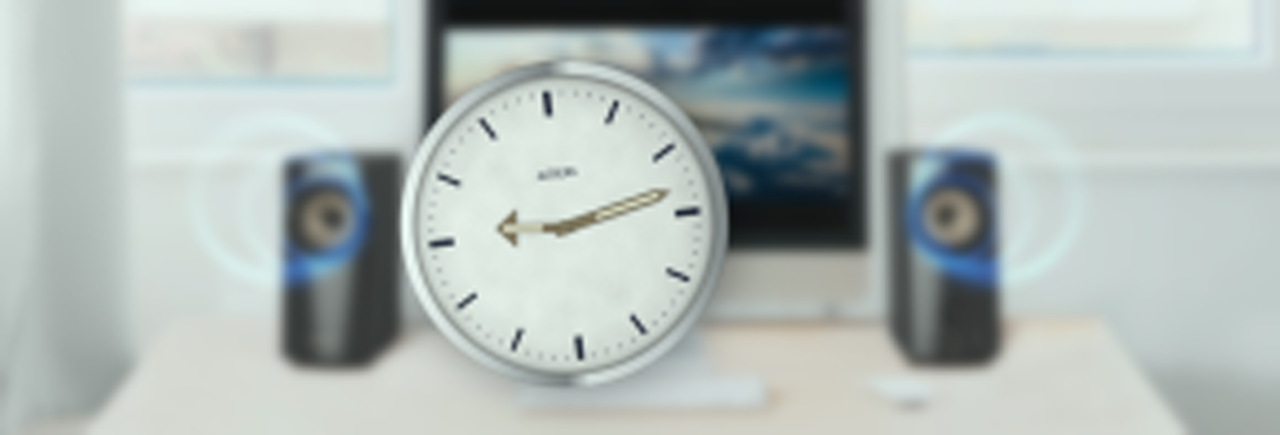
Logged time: 9:13
